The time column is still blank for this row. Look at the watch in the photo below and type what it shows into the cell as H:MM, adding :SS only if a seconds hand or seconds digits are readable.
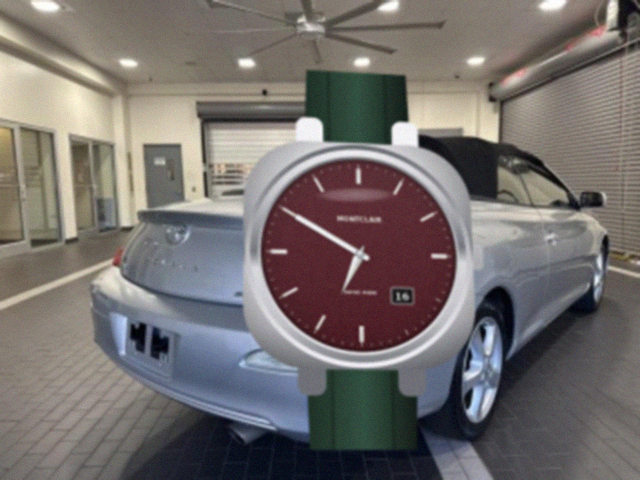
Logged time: 6:50
